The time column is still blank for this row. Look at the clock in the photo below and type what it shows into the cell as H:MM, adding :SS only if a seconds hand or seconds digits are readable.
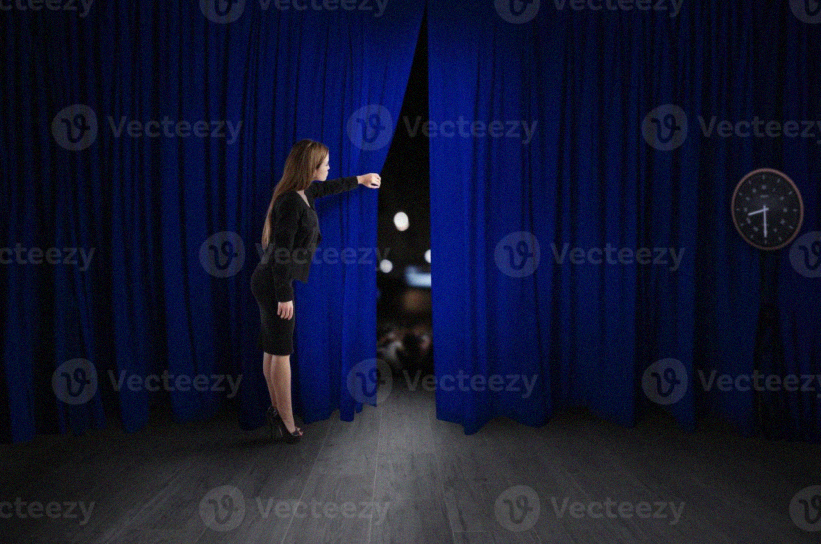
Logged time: 8:30
